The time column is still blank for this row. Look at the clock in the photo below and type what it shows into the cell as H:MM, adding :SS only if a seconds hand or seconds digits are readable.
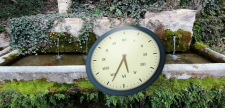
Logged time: 5:34
